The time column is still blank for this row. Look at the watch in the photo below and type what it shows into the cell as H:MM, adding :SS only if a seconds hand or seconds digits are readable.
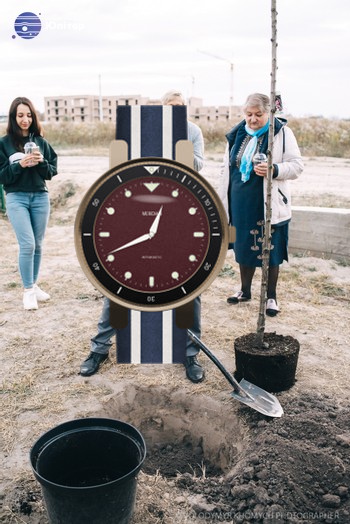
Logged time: 12:41
